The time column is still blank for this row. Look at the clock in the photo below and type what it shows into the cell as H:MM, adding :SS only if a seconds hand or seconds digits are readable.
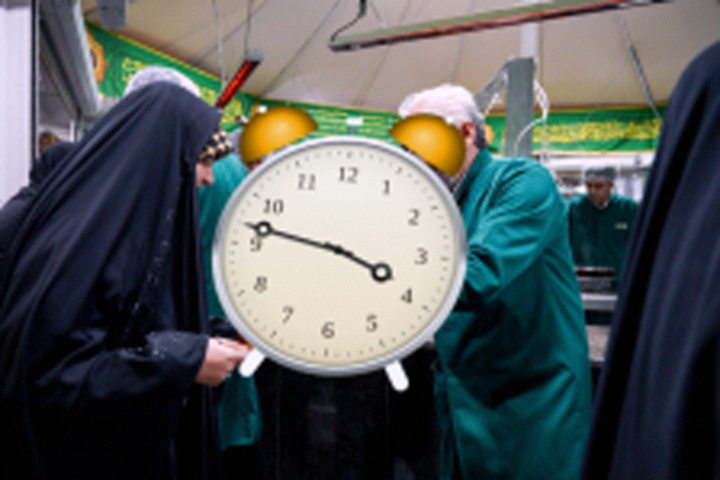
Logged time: 3:47
